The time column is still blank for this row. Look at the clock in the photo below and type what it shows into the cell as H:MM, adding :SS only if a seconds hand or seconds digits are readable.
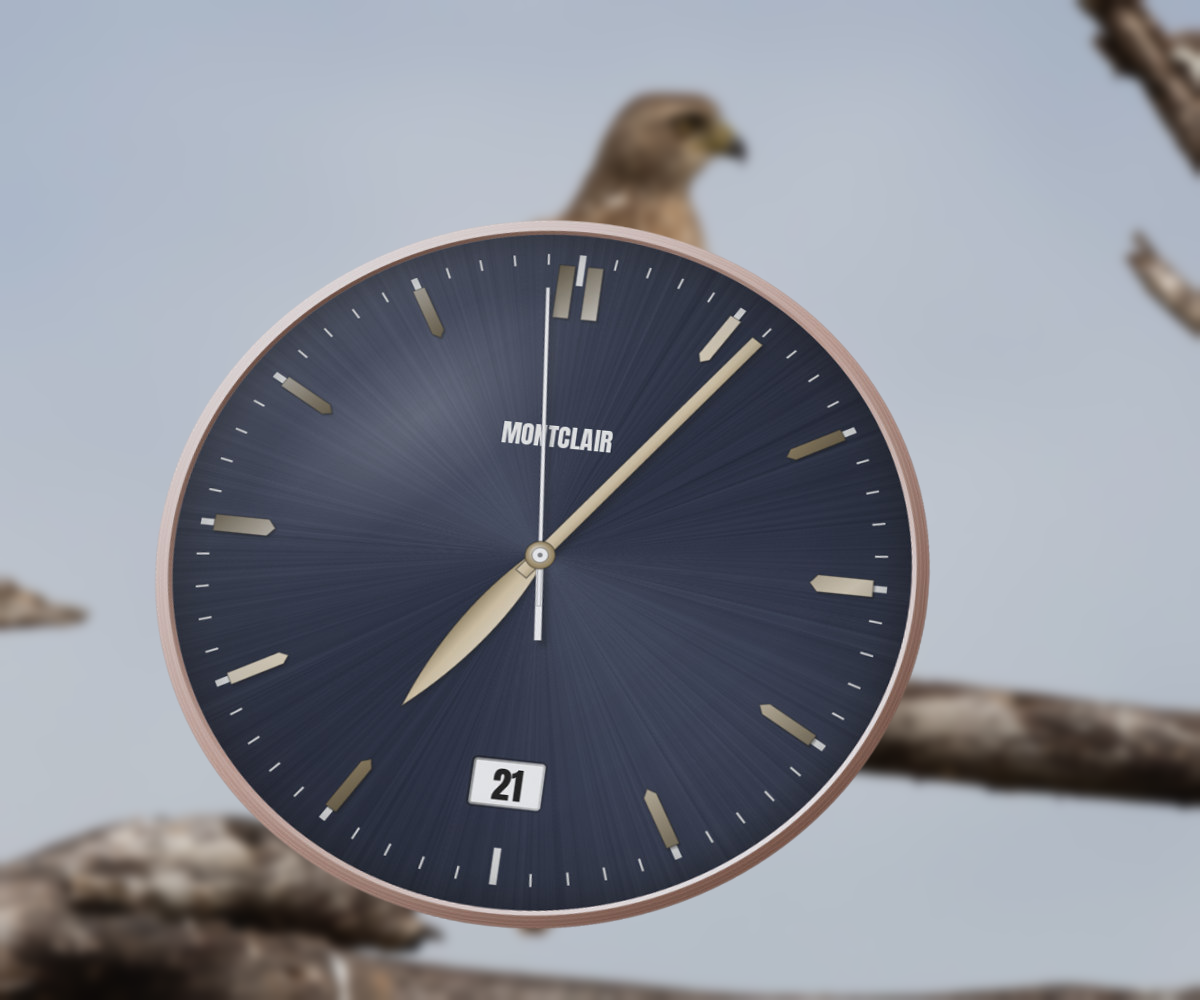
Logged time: 7:05:59
